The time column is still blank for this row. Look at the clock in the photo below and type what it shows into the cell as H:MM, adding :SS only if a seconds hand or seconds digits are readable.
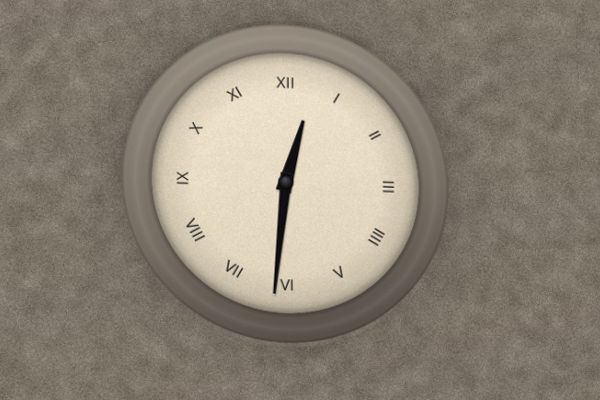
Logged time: 12:31
